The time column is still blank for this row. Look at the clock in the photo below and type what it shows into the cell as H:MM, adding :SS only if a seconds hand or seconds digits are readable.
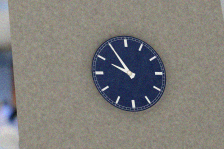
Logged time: 9:55
